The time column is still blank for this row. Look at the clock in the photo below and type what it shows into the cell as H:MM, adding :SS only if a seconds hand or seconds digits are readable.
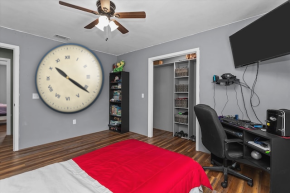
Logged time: 10:21
